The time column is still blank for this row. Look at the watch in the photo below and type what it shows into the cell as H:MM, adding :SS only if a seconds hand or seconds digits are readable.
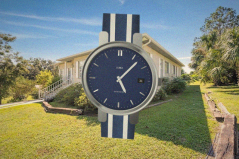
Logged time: 5:07
